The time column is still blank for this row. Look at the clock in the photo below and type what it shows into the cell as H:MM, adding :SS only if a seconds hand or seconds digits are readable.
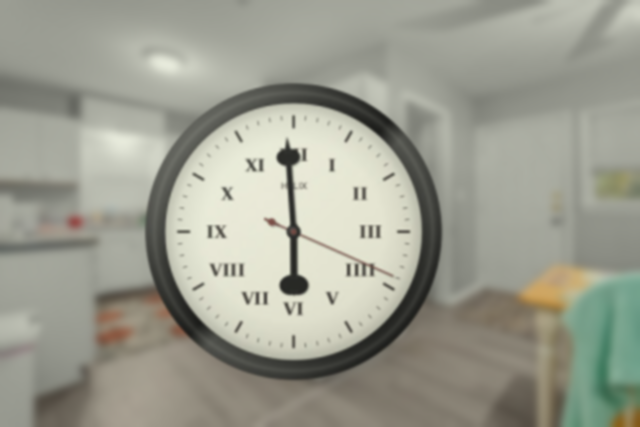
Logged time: 5:59:19
